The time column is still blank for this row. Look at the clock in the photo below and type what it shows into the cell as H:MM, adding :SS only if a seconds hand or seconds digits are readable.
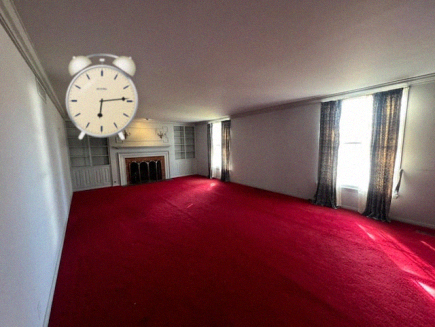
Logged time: 6:14
